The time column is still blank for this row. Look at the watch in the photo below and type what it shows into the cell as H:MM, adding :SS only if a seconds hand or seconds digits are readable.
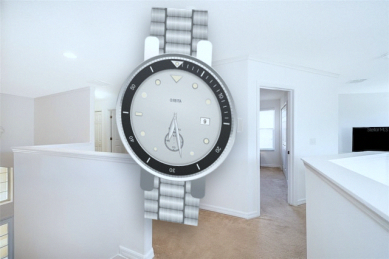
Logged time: 6:28
